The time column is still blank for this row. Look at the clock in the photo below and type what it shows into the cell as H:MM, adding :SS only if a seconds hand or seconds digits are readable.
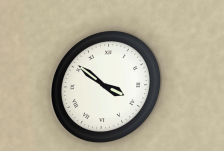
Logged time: 3:51
